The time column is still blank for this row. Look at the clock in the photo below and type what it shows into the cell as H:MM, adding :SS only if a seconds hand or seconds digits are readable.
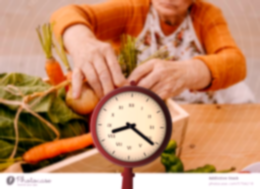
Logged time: 8:21
